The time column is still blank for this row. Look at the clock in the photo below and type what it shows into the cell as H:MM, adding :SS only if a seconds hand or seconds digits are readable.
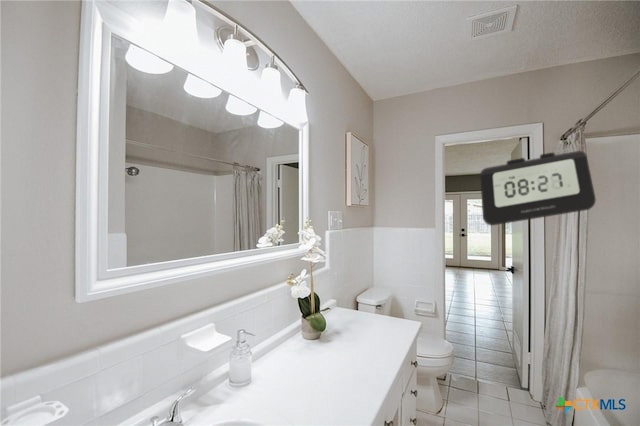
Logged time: 8:27
